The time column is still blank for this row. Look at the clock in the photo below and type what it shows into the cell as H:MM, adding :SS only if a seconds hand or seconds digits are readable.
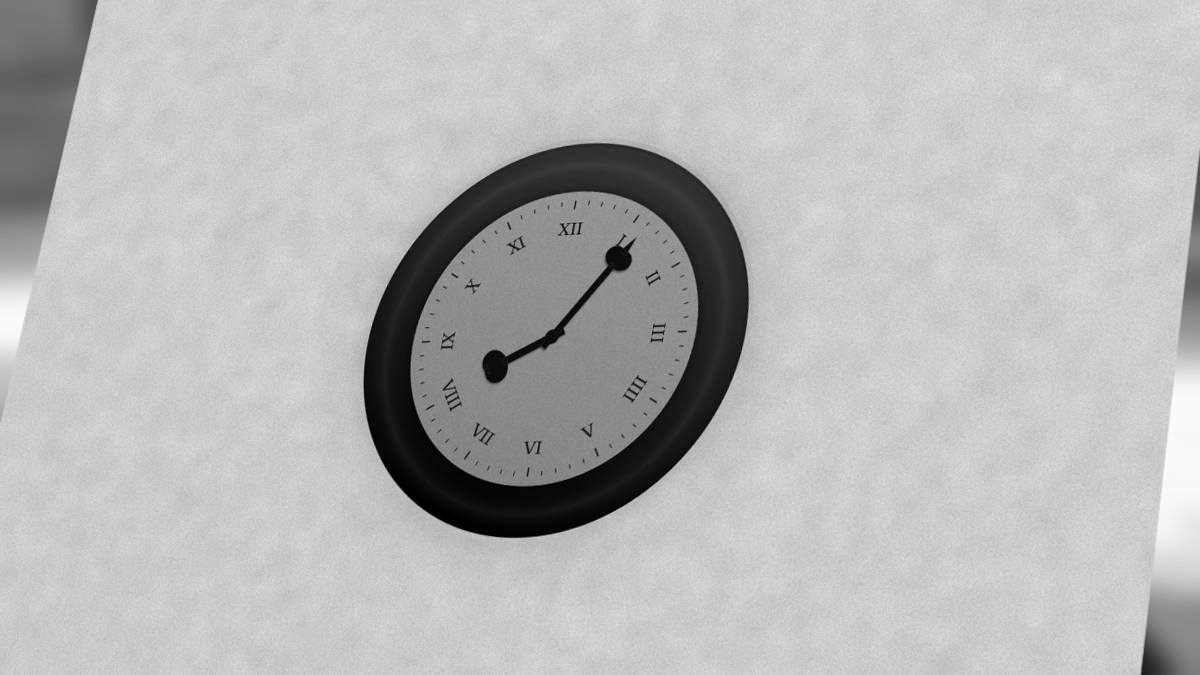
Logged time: 8:06
